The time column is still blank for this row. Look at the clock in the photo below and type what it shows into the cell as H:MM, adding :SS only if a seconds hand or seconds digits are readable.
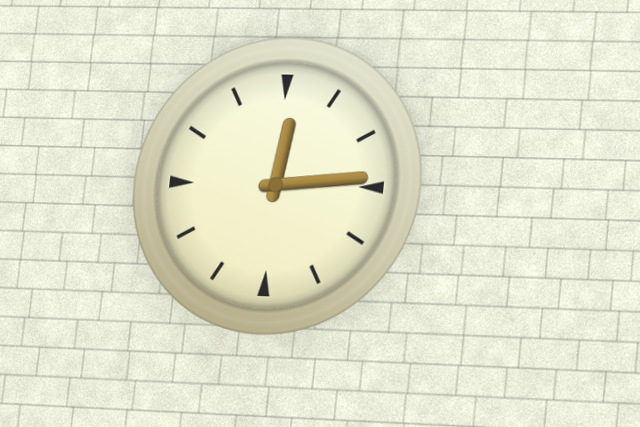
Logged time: 12:14
